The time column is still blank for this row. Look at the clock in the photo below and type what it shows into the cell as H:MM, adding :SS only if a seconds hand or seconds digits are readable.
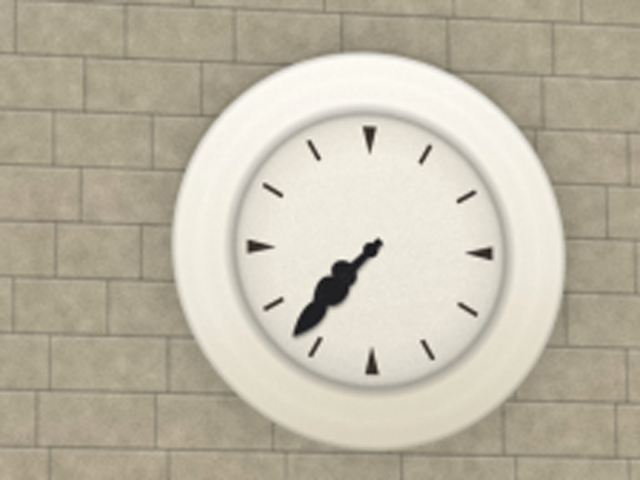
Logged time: 7:37
